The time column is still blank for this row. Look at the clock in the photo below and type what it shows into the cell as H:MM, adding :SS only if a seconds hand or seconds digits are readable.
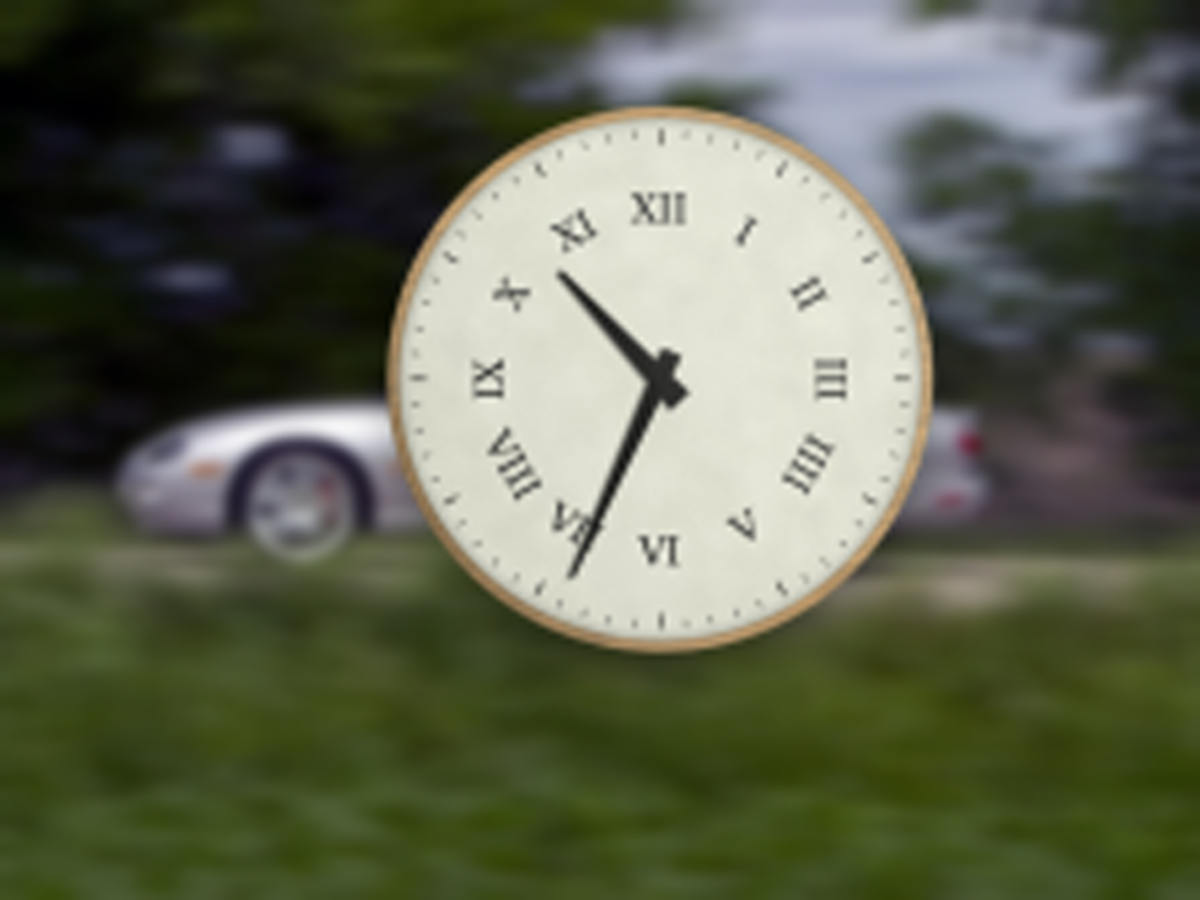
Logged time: 10:34
